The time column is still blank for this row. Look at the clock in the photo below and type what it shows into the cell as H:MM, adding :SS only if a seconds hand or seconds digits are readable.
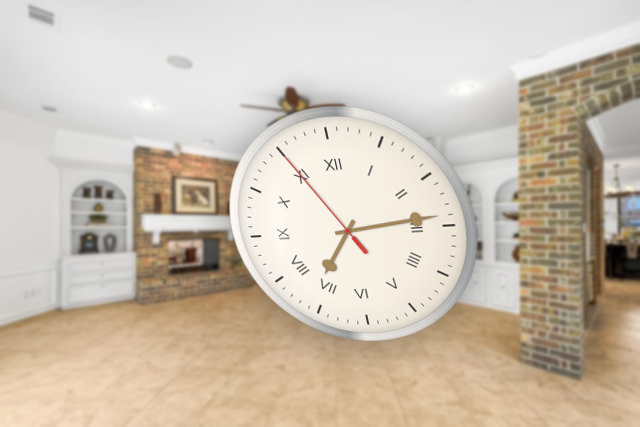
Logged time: 7:13:55
